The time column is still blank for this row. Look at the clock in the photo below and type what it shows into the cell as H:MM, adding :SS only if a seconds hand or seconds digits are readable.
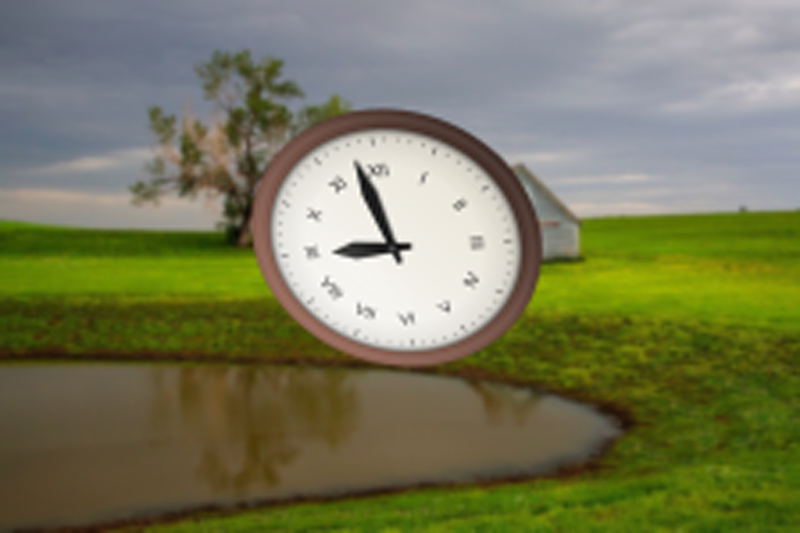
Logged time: 8:58
